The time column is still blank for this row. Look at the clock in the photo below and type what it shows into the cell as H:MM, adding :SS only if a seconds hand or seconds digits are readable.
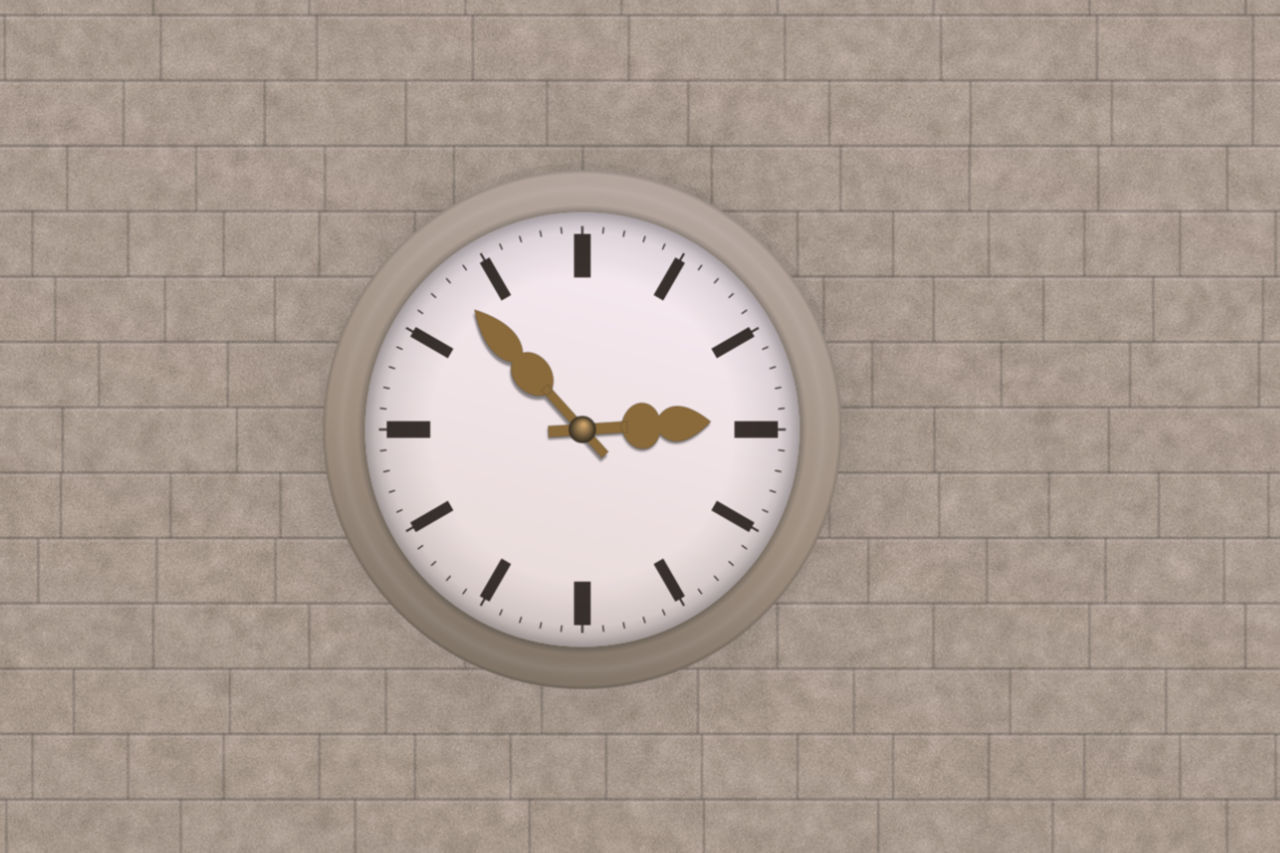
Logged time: 2:53
